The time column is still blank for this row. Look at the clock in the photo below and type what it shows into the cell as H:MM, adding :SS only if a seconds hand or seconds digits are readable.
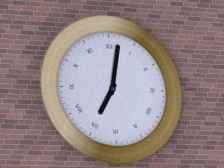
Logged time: 7:02
